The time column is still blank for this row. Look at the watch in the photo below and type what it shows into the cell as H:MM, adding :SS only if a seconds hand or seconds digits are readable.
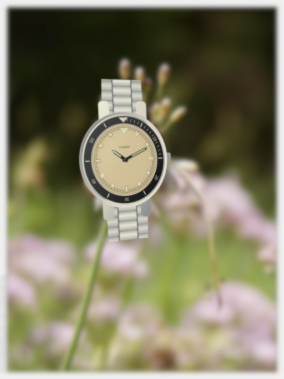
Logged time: 10:11
